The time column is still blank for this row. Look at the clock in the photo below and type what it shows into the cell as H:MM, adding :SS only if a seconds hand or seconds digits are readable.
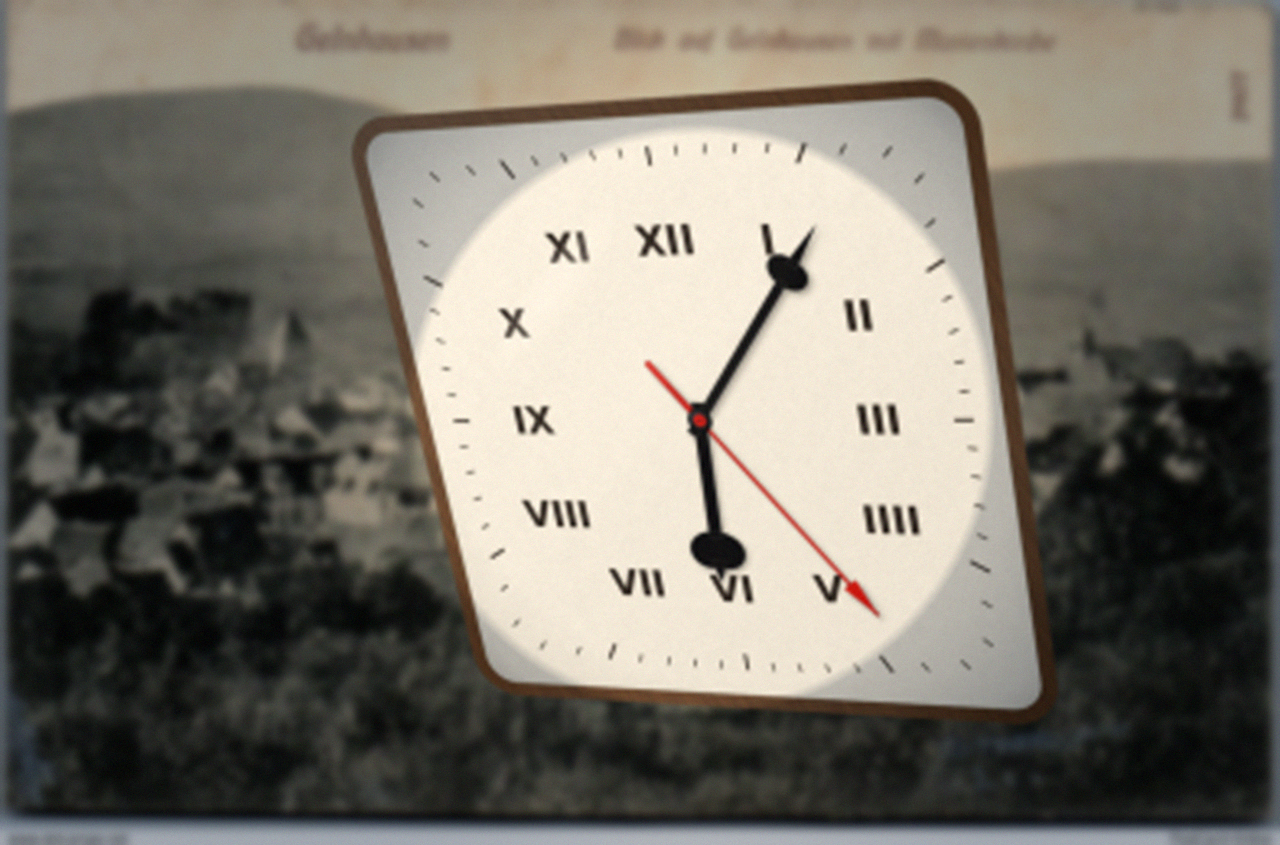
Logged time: 6:06:24
